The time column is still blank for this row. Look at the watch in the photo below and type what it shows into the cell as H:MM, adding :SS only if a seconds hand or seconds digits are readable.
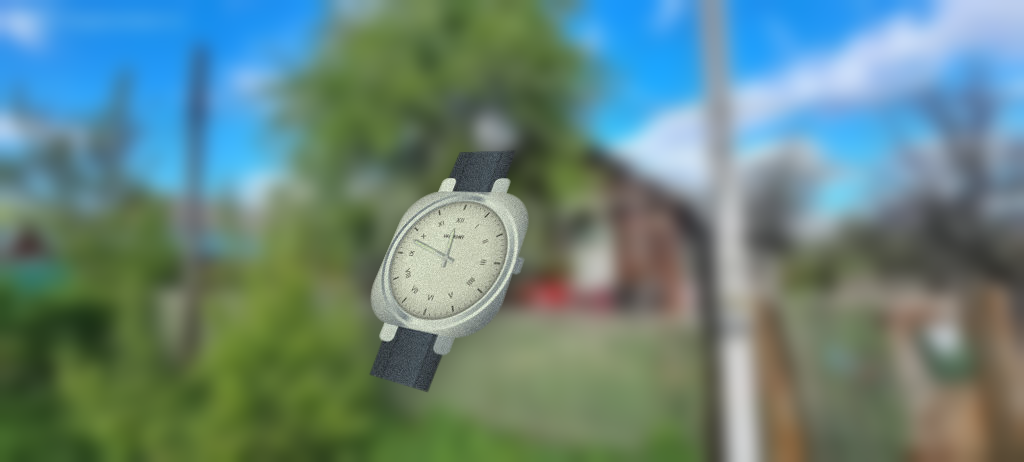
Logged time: 11:48
